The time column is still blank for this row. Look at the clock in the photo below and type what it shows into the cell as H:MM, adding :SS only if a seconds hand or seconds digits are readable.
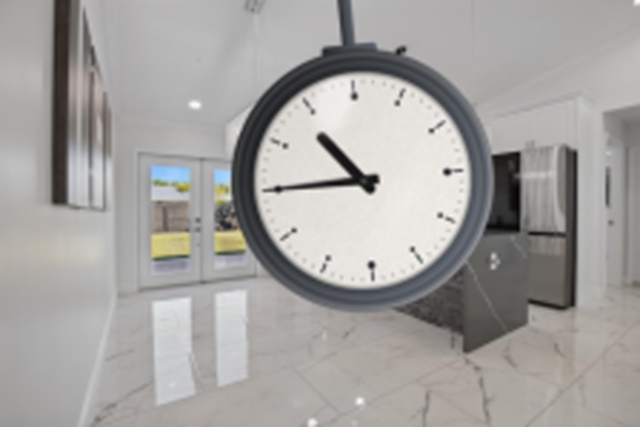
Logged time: 10:45
